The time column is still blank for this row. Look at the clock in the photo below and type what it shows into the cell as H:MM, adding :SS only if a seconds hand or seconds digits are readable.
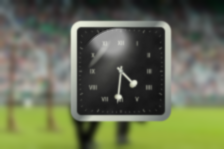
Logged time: 4:31
